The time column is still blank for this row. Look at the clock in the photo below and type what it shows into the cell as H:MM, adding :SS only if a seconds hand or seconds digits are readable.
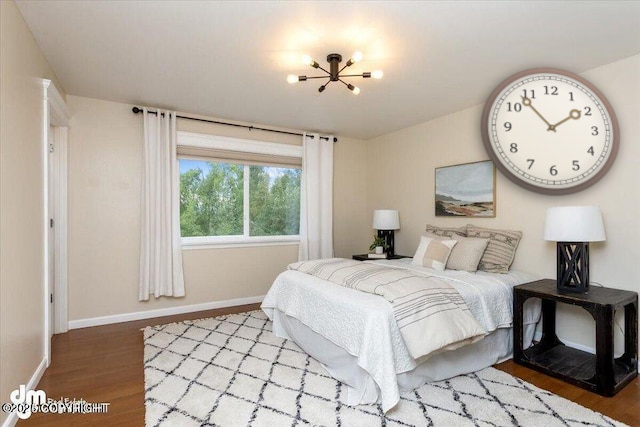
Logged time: 1:53
